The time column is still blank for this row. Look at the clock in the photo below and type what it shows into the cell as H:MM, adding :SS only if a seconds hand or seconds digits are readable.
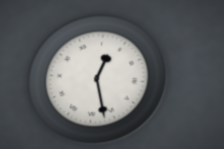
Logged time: 1:32
